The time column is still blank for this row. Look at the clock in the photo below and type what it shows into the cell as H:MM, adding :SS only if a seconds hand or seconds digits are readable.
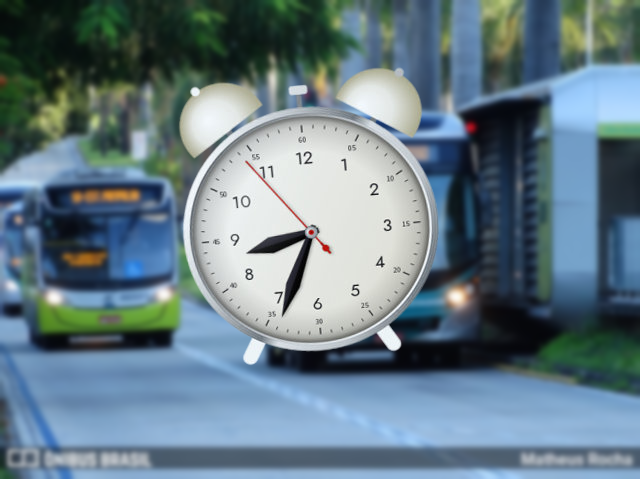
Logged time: 8:33:54
